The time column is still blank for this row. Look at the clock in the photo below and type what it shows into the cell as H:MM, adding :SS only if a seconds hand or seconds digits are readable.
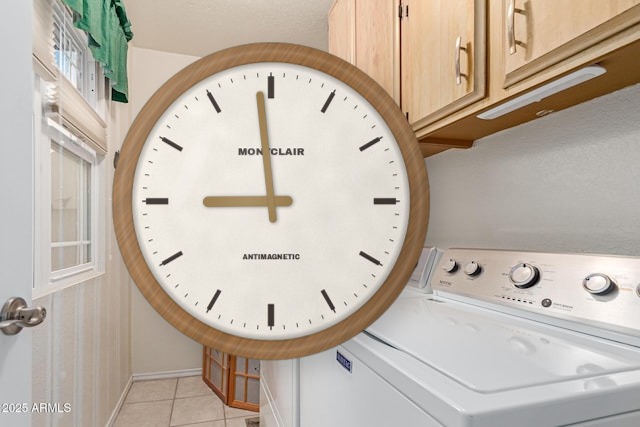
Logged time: 8:59
